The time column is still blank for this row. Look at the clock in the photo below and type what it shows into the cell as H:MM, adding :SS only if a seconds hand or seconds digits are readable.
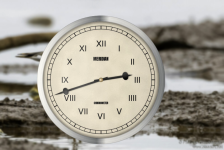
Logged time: 2:42
